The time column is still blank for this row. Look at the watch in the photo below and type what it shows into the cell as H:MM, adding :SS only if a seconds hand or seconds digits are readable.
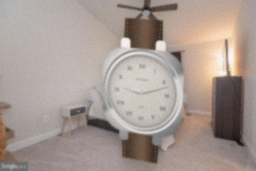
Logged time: 9:12
